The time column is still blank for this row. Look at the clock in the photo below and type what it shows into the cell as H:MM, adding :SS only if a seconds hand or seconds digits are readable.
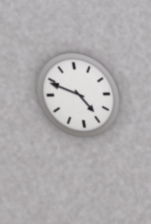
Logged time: 4:49
